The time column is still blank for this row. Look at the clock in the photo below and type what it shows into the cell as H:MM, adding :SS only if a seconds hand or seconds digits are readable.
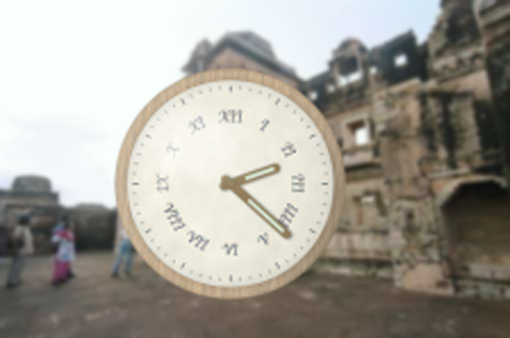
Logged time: 2:22
